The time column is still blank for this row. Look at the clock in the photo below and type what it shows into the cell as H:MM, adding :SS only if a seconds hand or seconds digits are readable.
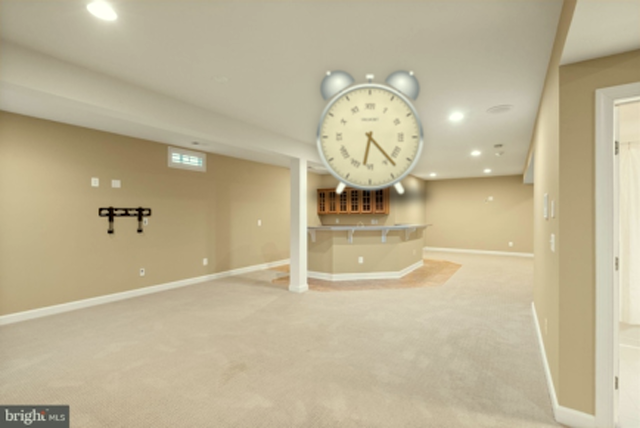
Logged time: 6:23
